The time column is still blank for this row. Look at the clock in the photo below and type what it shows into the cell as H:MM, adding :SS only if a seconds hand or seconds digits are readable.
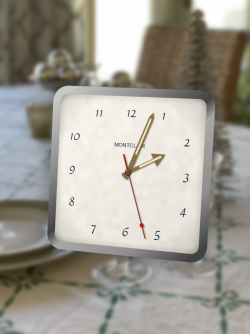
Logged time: 2:03:27
